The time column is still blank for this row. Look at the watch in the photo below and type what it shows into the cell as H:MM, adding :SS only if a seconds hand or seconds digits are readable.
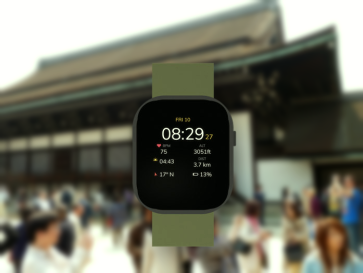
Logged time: 8:29
